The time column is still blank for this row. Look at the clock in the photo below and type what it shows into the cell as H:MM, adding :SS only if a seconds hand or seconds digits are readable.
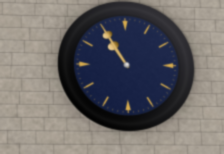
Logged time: 10:55
